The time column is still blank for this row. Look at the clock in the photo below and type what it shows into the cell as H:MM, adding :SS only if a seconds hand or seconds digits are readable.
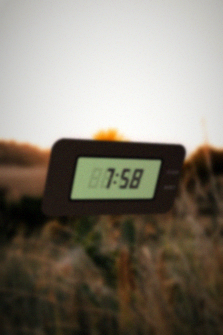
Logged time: 7:58
